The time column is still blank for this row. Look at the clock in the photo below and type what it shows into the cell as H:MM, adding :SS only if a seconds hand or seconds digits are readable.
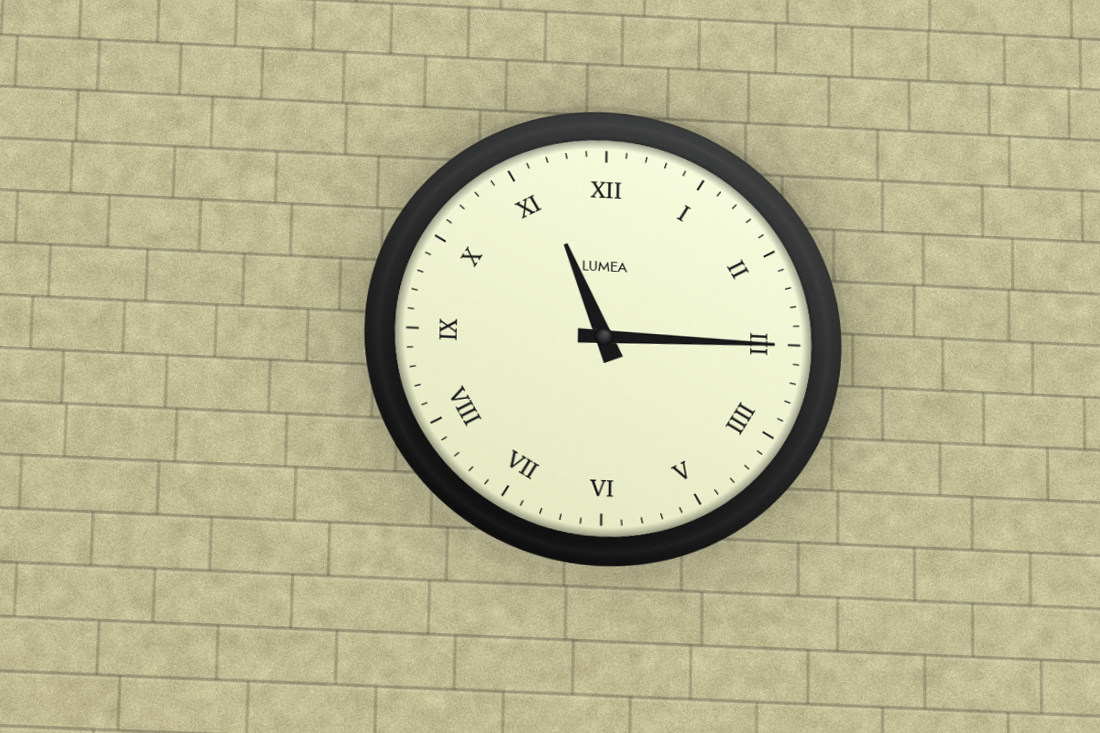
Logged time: 11:15
